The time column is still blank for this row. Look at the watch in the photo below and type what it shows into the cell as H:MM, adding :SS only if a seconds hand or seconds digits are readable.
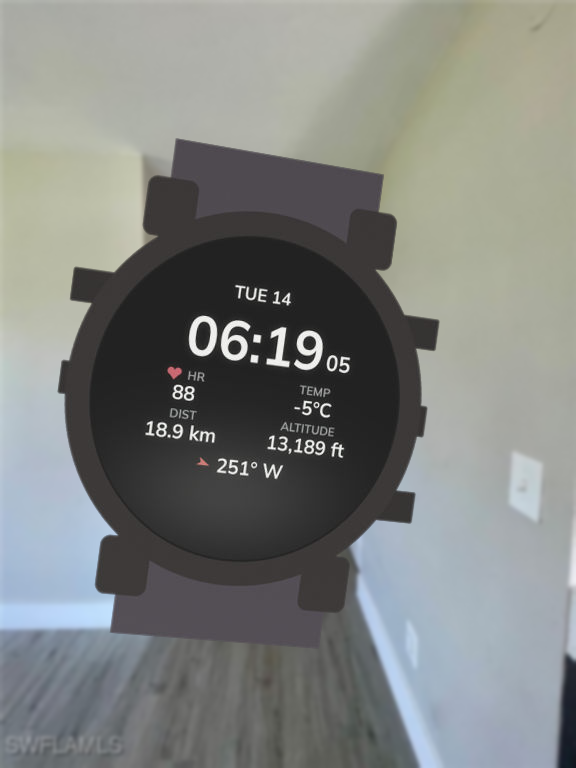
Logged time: 6:19:05
